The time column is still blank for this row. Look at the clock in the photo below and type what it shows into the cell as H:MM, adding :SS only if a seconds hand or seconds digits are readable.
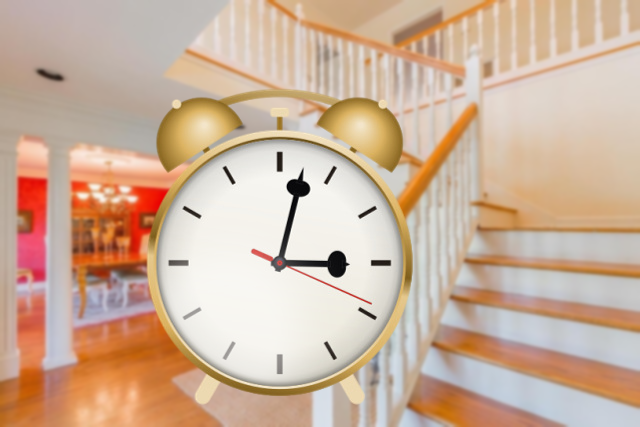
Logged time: 3:02:19
